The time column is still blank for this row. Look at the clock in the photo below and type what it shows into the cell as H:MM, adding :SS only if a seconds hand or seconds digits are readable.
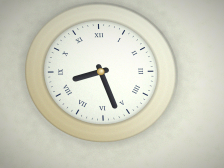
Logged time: 8:27
